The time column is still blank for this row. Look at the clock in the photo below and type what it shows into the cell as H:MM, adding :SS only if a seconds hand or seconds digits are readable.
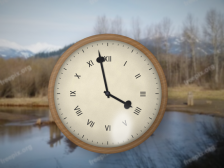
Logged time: 3:58
